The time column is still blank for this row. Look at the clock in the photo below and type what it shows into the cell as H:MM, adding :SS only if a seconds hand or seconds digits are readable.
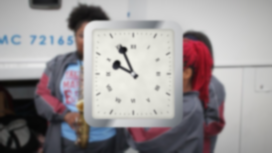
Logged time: 9:56
